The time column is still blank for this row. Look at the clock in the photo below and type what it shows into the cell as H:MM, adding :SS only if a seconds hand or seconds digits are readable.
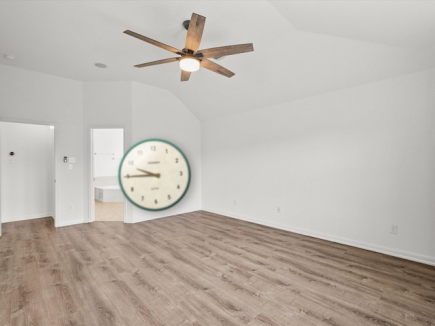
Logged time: 9:45
